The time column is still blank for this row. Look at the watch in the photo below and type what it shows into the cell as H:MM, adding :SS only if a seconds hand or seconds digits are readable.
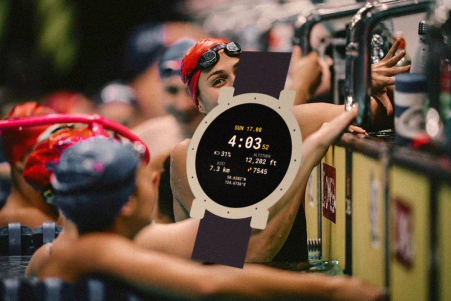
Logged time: 4:03
